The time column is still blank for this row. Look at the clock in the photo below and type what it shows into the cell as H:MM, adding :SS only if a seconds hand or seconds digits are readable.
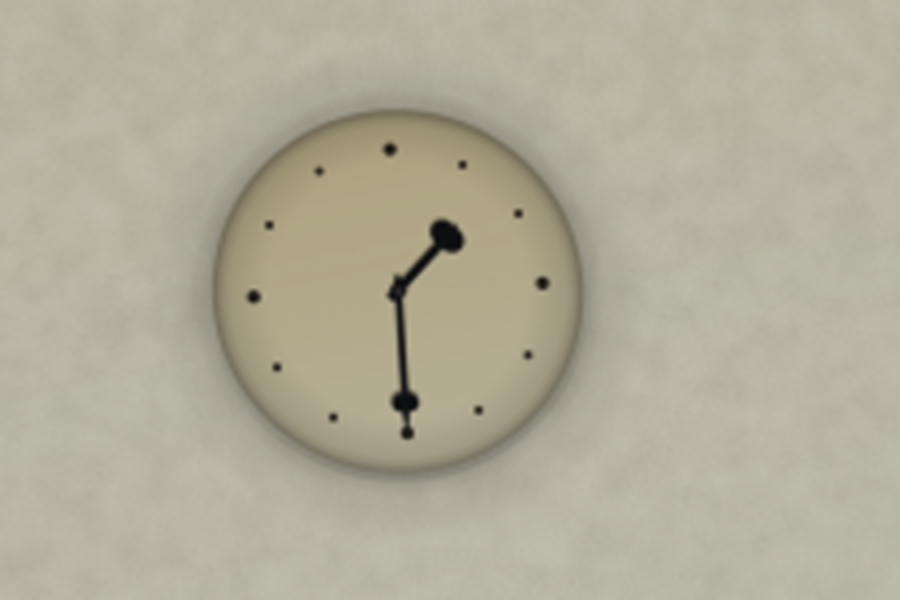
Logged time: 1:30
